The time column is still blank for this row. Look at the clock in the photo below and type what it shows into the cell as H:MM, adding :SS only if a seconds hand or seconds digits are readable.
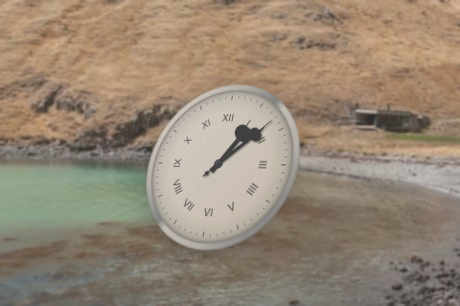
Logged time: 1:08:08
